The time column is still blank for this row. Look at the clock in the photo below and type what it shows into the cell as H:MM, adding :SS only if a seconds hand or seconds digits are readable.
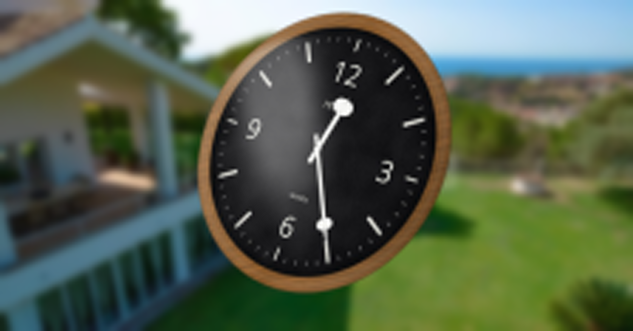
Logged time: 12:25
